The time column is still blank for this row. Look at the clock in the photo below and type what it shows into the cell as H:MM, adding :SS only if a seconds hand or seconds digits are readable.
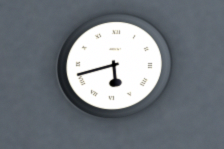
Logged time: 5:42
